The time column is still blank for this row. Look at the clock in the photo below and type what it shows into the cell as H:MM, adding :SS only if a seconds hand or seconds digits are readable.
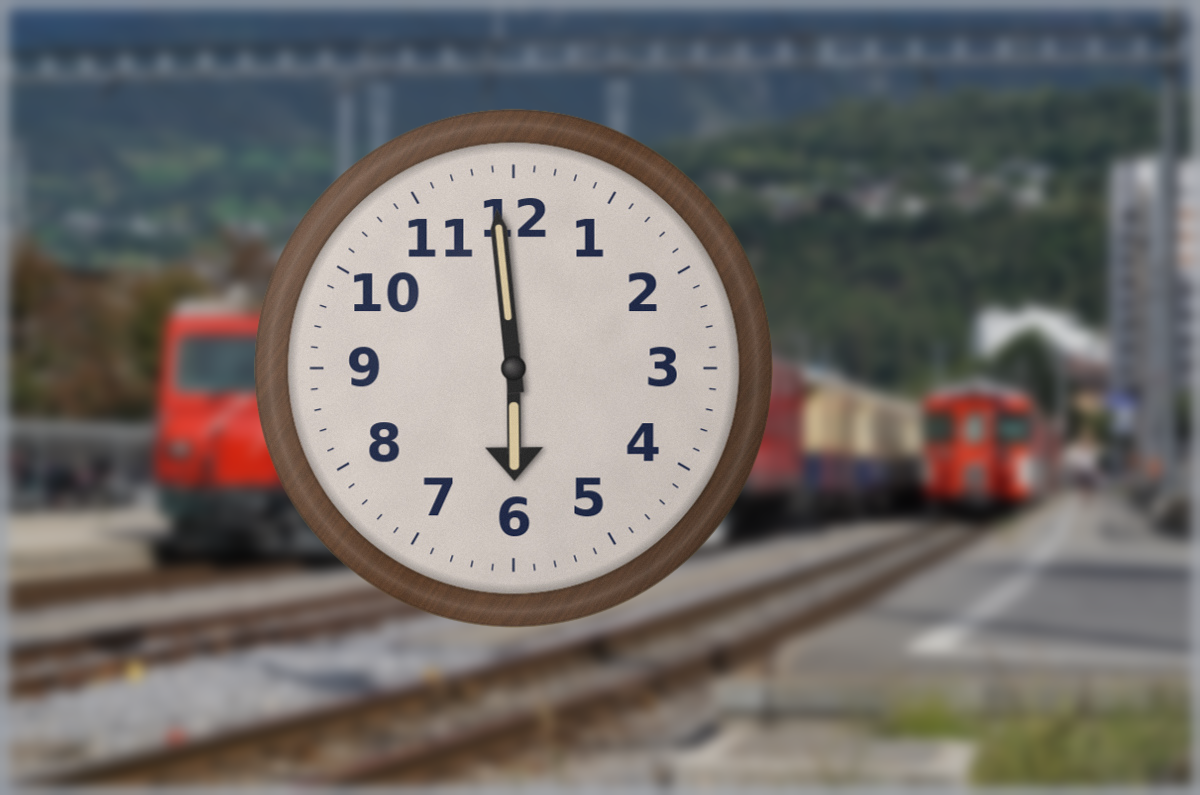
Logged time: 5:59
